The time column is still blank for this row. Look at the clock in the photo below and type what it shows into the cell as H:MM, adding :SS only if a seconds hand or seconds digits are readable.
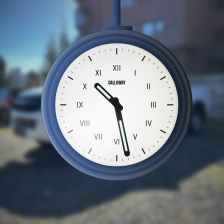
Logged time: 10:28
